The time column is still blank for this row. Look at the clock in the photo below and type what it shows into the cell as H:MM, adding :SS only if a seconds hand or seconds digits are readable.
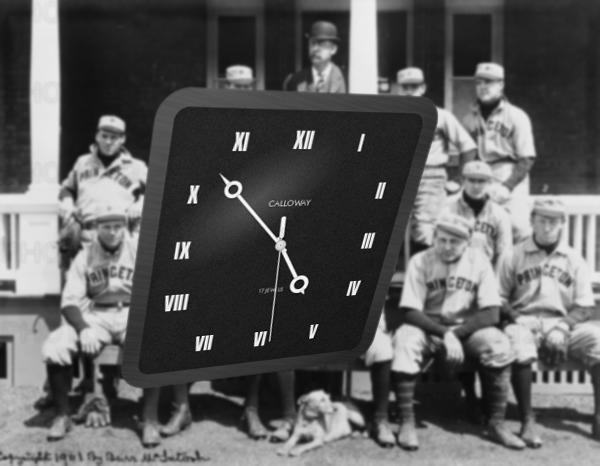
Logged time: 4:52:29
